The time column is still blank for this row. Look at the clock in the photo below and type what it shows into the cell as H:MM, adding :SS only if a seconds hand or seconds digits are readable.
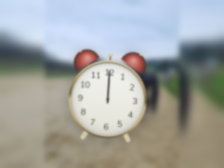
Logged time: 12:00
